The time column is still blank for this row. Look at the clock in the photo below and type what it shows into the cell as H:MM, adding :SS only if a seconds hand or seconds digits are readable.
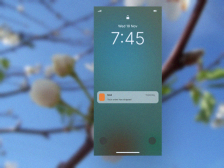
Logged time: 7:45
